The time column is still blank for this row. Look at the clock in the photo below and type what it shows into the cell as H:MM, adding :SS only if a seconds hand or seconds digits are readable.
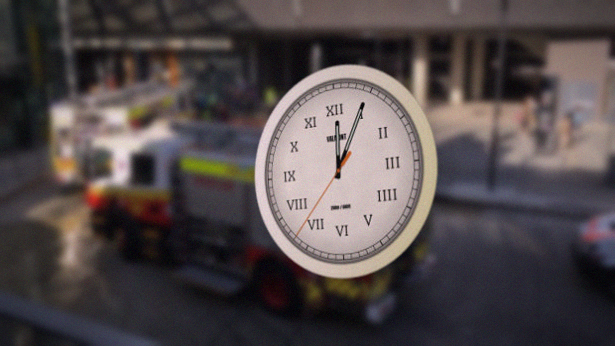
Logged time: 12:04:37
